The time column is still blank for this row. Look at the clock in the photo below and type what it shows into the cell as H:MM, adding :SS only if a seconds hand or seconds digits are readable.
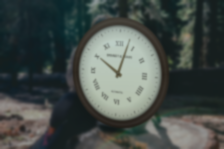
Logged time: 10:03
